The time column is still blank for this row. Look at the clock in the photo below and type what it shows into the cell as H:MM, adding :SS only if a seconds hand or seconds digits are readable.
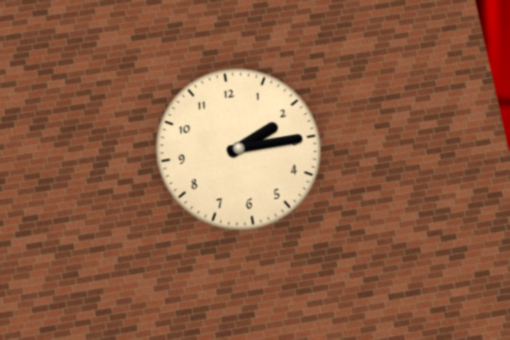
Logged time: 2:15
